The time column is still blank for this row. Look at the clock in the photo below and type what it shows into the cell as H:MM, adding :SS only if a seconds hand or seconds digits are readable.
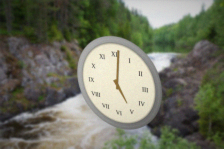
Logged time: 5:01
